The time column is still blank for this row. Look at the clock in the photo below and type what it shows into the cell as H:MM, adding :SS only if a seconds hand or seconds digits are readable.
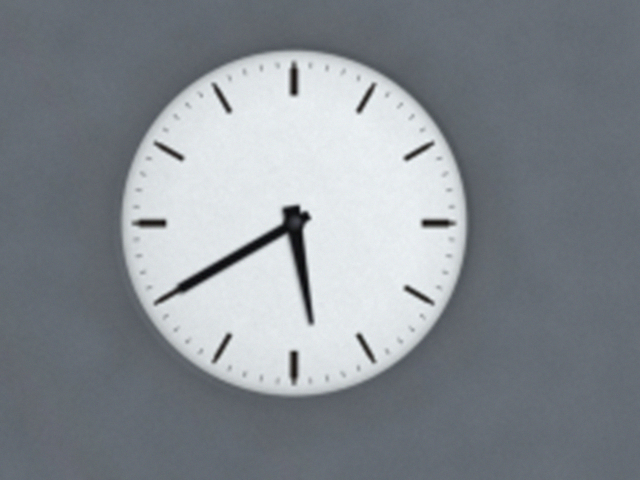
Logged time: 5:40
